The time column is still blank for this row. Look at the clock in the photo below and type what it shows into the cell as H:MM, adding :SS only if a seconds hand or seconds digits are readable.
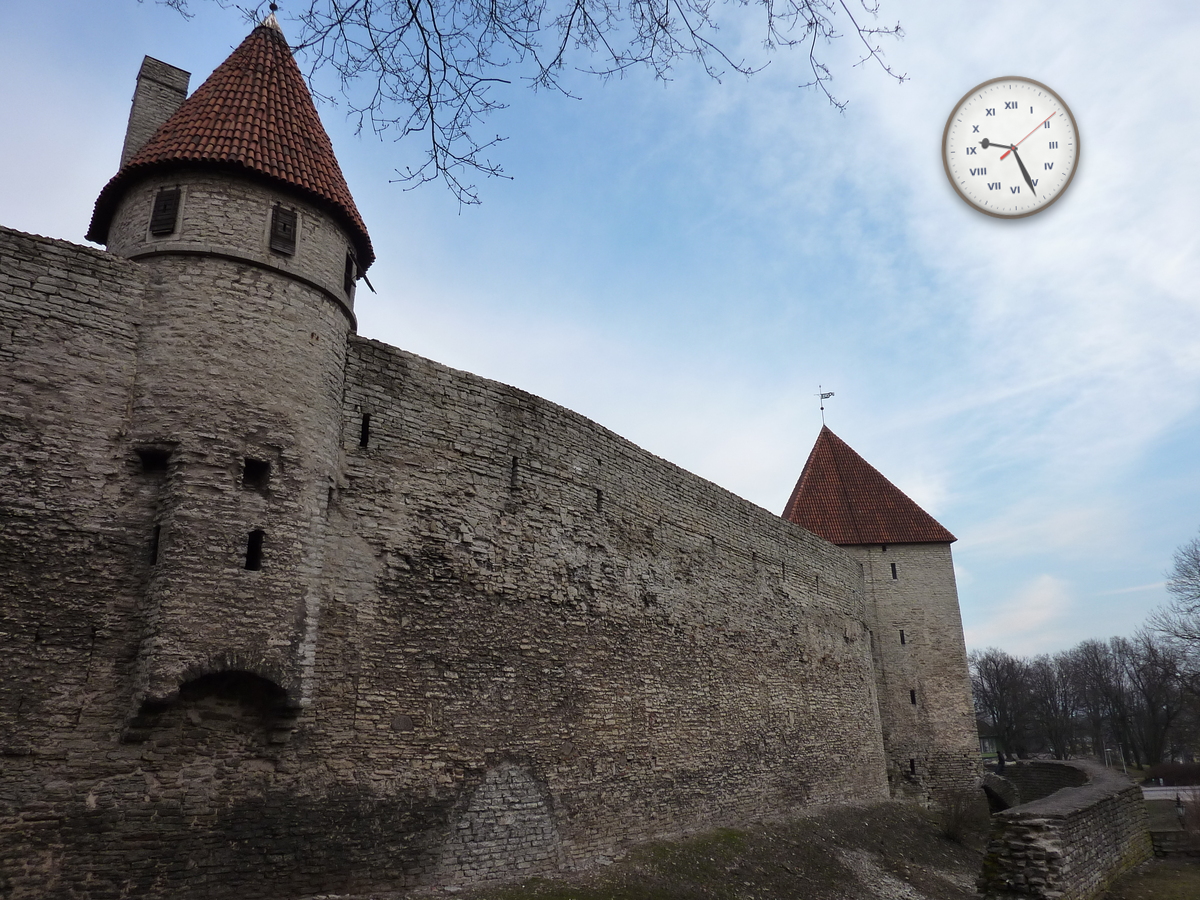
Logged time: 9:26:09
